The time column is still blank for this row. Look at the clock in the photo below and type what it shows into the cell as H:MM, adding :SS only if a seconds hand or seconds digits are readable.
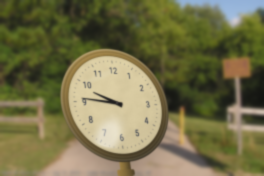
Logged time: 9:46
